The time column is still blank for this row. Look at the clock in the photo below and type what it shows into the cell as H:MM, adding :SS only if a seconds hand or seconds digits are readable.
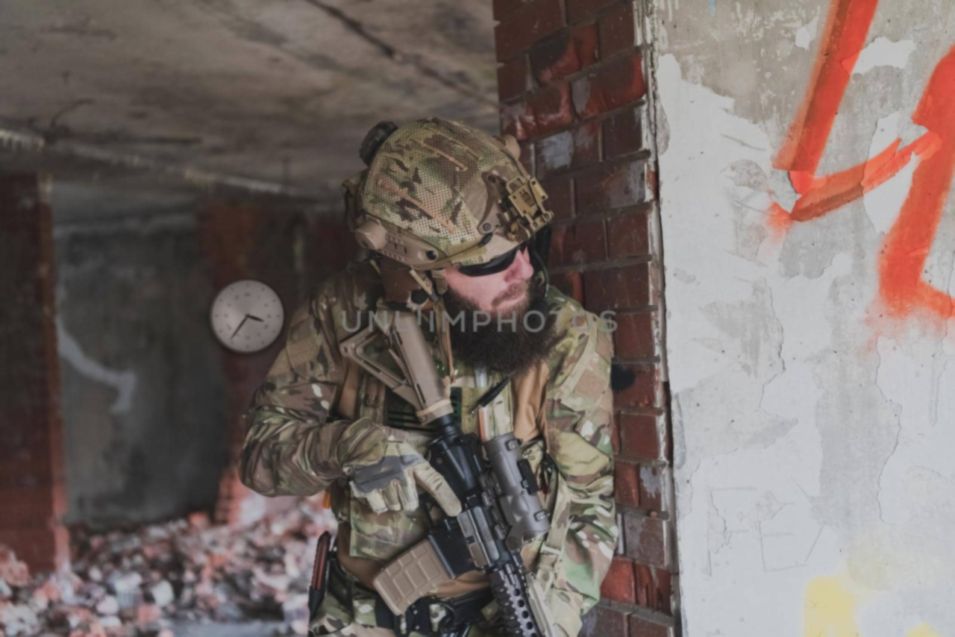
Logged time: 3:36
